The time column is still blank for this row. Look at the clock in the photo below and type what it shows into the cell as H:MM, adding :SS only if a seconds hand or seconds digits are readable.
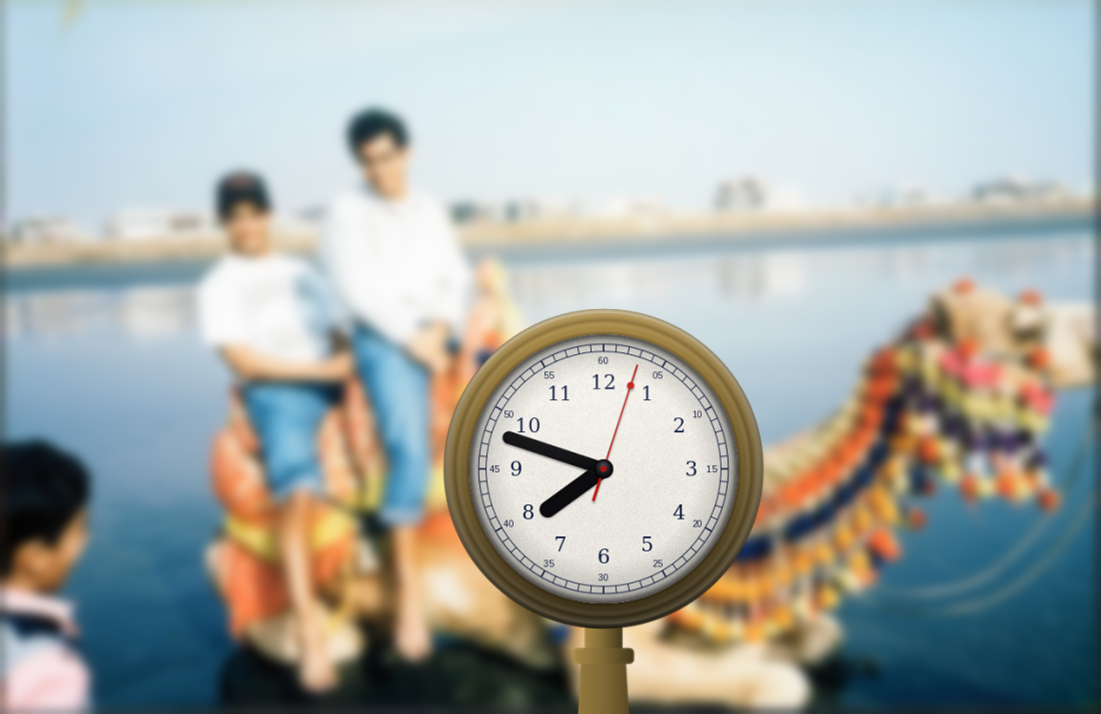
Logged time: 7:48:03
